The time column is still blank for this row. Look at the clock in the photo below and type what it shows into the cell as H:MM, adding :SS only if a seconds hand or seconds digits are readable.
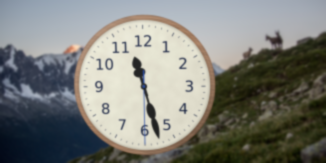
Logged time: 11:27:30
